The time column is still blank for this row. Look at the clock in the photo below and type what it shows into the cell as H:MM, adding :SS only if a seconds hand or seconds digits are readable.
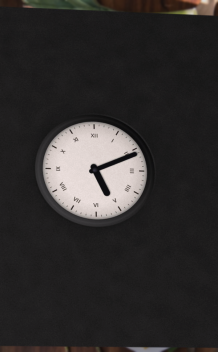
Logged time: 5:11
